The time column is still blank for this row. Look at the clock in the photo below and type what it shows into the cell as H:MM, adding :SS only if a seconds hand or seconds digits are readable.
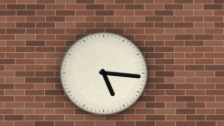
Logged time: 5:16
